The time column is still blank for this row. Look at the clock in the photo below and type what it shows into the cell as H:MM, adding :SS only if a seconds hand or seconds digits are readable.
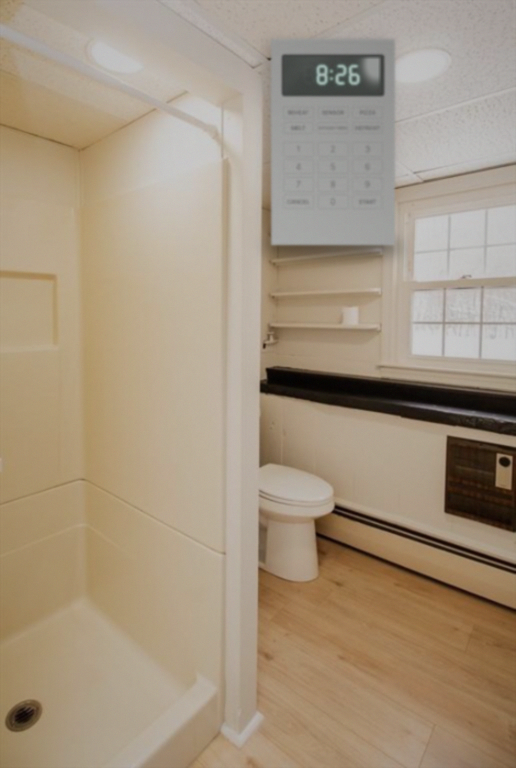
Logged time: 8:26
